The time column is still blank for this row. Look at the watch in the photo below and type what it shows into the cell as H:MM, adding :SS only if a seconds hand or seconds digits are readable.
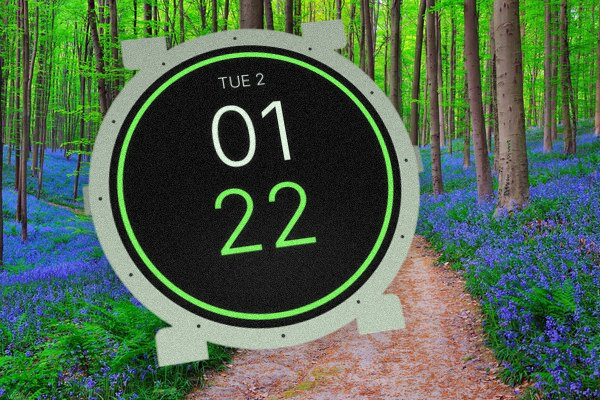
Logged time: 1:22
